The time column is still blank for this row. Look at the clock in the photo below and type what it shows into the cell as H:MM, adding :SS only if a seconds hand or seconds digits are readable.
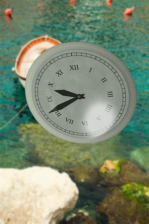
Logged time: 9:41
